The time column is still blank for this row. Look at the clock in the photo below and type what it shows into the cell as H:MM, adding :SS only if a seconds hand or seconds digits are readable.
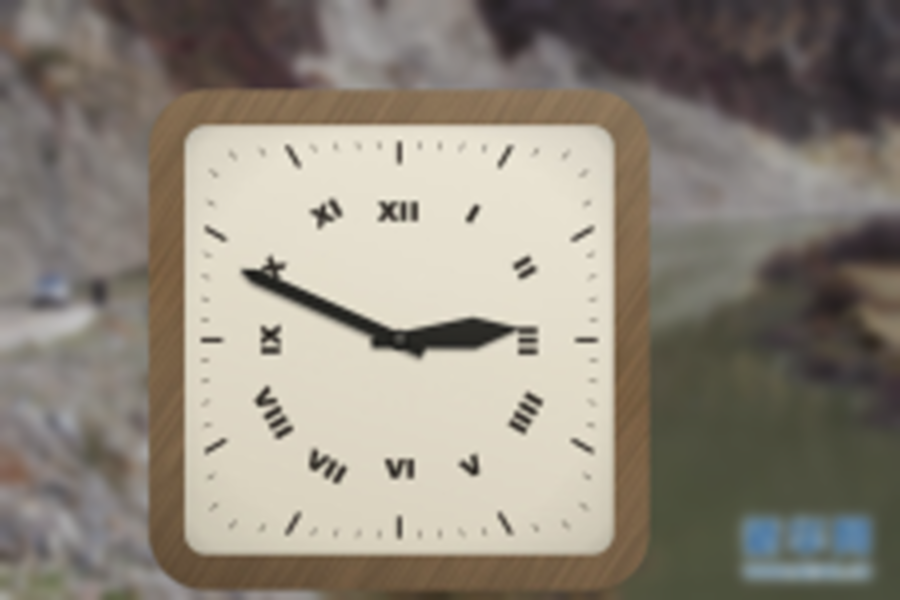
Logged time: 2:49
